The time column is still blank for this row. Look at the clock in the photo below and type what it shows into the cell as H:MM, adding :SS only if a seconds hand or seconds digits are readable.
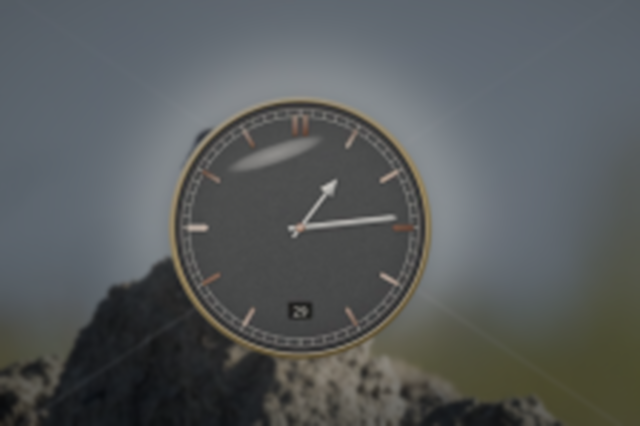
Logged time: 1:14
